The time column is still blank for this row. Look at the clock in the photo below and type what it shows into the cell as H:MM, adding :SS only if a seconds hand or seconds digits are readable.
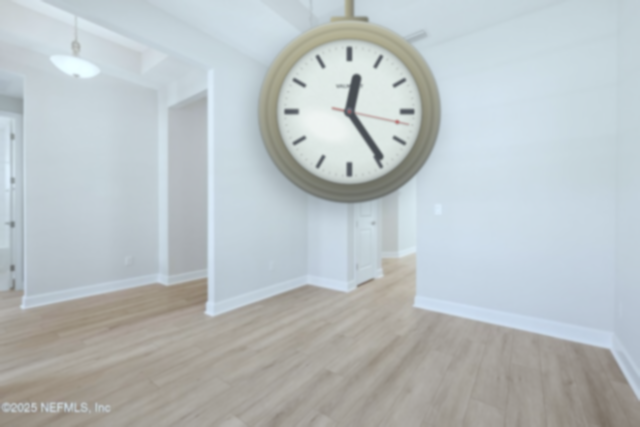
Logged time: 12:24:17
